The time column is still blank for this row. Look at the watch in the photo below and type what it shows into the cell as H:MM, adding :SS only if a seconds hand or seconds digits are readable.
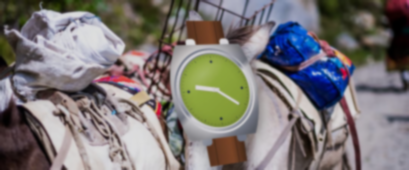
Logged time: 9:21
